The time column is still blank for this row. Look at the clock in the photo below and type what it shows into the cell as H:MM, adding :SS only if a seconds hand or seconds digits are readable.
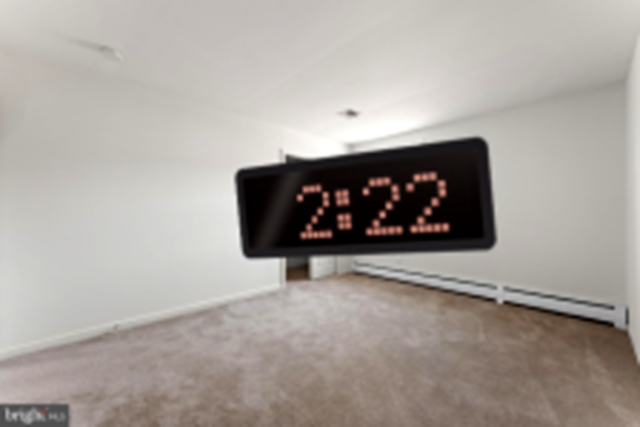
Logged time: 2:22
